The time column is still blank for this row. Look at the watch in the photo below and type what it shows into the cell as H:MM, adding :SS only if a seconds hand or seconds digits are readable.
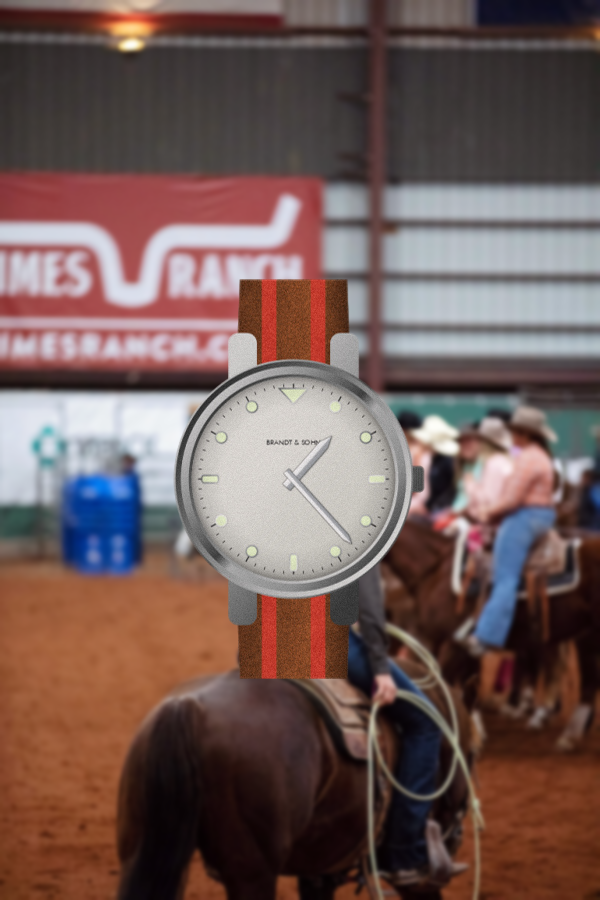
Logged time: 1:23
